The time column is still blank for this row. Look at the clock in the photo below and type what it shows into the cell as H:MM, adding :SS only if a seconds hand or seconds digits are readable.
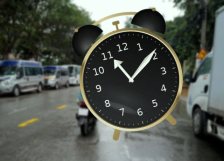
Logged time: 11:09
